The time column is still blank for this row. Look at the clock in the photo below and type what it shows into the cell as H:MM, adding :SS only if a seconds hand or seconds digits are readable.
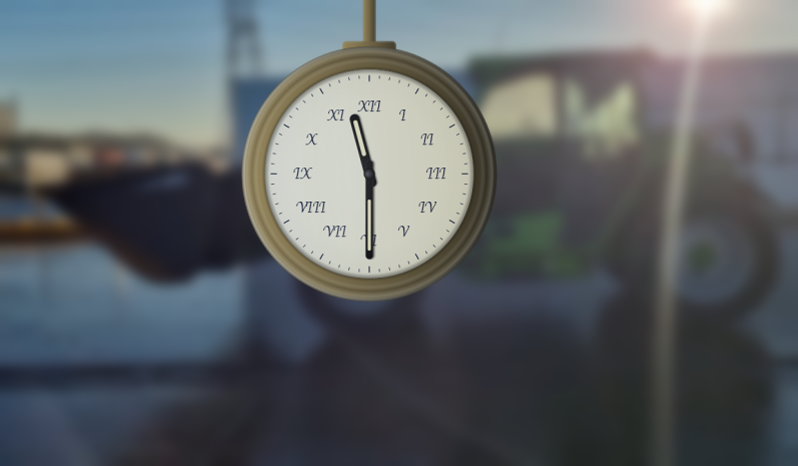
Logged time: 11:30
